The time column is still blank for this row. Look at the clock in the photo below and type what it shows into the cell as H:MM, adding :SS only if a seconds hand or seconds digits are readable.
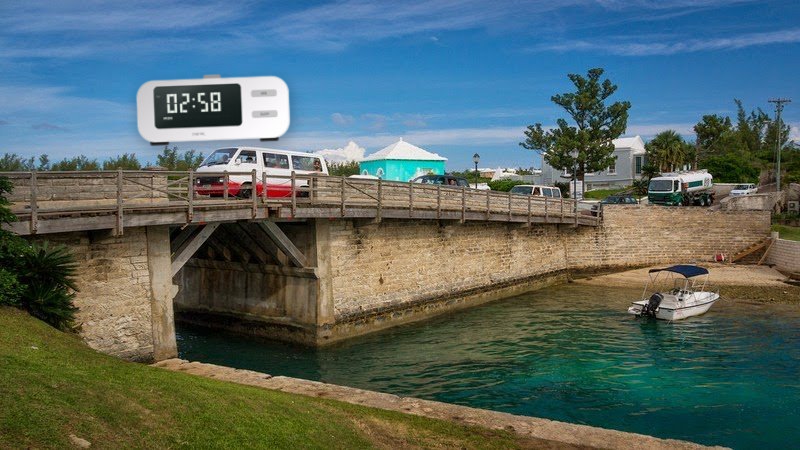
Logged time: 2:58
